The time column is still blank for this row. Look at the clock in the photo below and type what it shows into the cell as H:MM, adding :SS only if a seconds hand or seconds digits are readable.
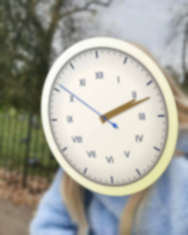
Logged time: 2:11:51
